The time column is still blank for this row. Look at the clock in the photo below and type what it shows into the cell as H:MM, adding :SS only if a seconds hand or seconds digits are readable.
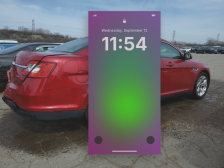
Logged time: 11:54
